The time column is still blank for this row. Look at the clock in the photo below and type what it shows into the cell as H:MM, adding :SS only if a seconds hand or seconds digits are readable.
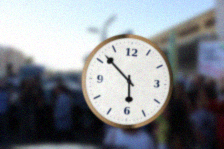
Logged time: 5:52
